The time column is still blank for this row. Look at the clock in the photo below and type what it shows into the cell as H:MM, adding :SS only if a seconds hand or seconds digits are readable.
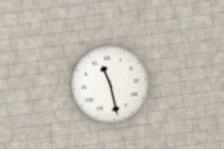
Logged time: 11:29
